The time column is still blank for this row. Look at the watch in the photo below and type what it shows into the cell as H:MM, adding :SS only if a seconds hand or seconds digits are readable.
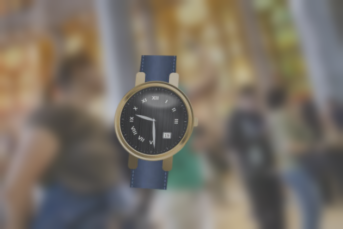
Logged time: 9:29
